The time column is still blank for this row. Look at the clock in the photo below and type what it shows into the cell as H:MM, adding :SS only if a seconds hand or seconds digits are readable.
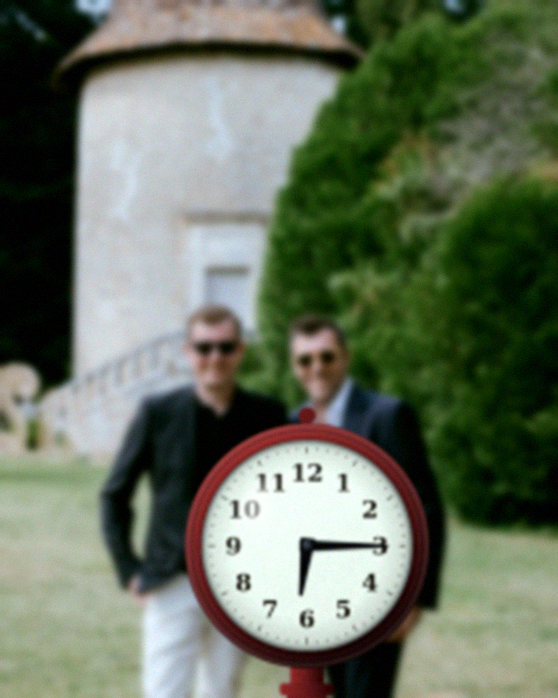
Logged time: 6:15
